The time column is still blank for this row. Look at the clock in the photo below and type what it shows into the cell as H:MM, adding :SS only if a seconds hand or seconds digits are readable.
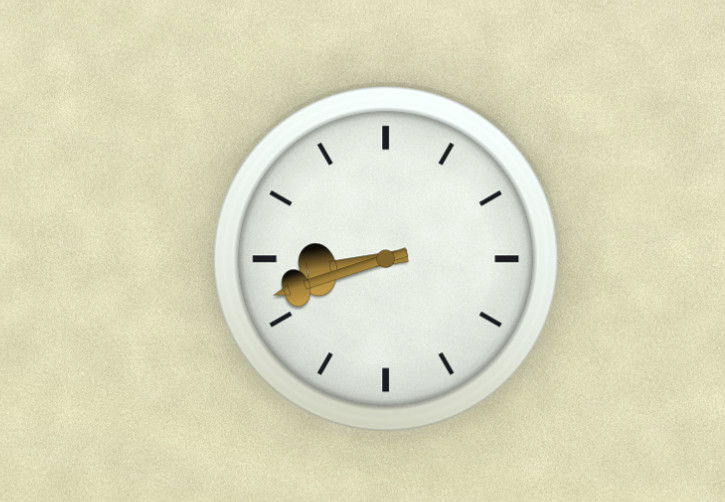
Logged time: 8:42
